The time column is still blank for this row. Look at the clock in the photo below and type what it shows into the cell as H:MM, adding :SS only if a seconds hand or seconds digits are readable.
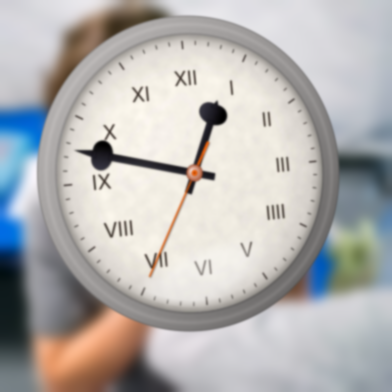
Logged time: 12:47:35
